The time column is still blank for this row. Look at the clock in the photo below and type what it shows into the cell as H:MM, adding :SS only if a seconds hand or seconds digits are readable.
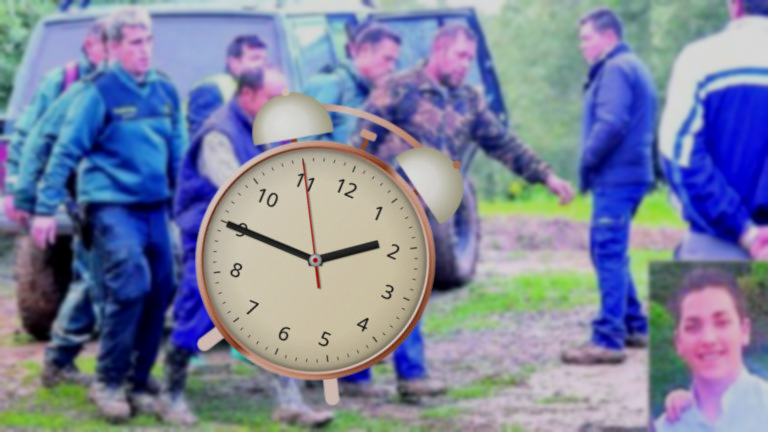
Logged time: 1:44:55
